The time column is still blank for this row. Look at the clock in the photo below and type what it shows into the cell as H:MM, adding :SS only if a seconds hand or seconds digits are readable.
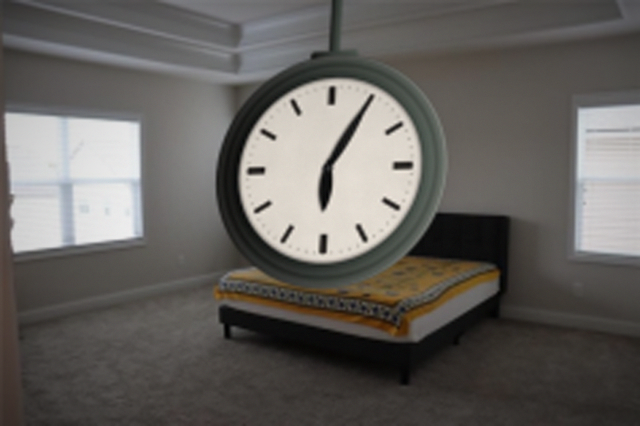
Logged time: 6:05
